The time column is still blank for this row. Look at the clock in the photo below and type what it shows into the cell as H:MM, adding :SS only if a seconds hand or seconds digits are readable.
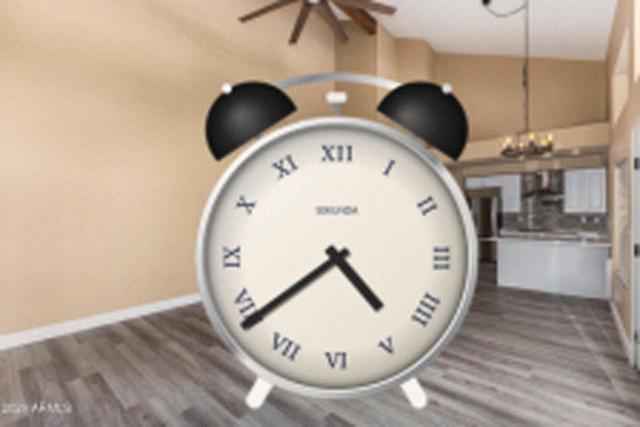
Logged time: 4:39
